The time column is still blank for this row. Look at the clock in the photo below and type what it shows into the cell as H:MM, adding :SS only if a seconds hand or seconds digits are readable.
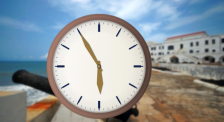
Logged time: 5:55
